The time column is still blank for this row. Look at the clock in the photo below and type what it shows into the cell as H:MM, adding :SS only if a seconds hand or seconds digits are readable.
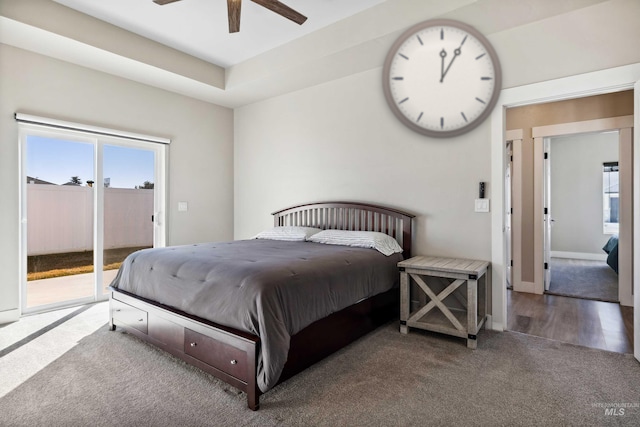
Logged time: 12:05
